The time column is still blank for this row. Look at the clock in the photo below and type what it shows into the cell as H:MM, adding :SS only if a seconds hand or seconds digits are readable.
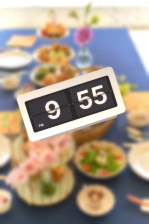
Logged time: 9:55
